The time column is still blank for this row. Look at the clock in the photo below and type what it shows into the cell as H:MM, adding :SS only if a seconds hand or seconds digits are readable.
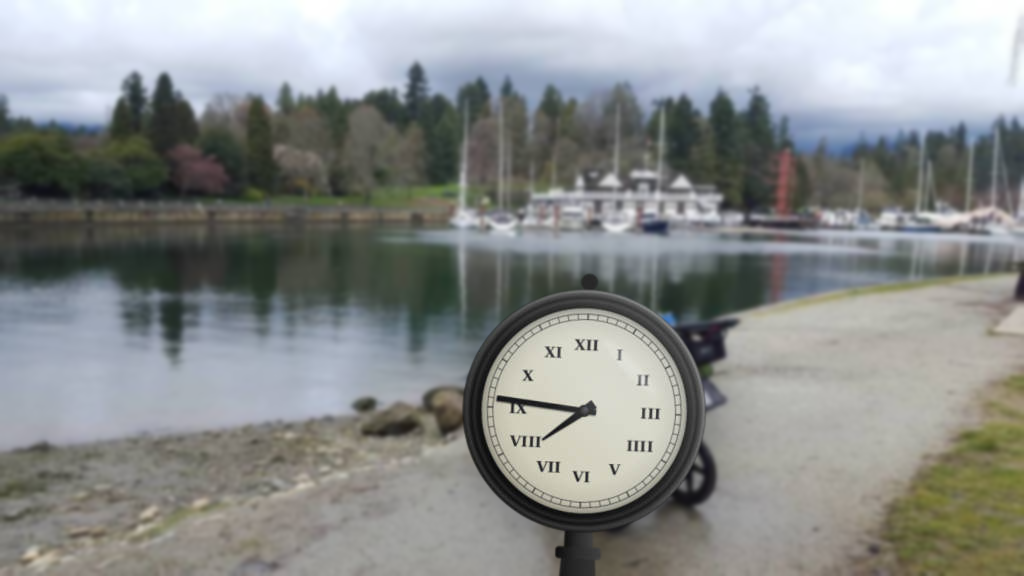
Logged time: 7:46
